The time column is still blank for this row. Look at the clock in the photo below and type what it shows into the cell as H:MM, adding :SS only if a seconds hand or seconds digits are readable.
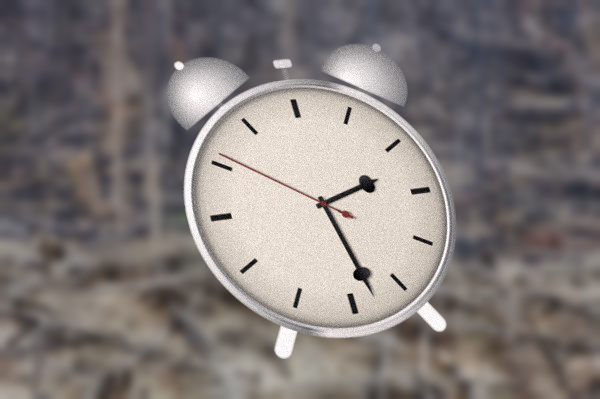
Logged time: 2:27:51
